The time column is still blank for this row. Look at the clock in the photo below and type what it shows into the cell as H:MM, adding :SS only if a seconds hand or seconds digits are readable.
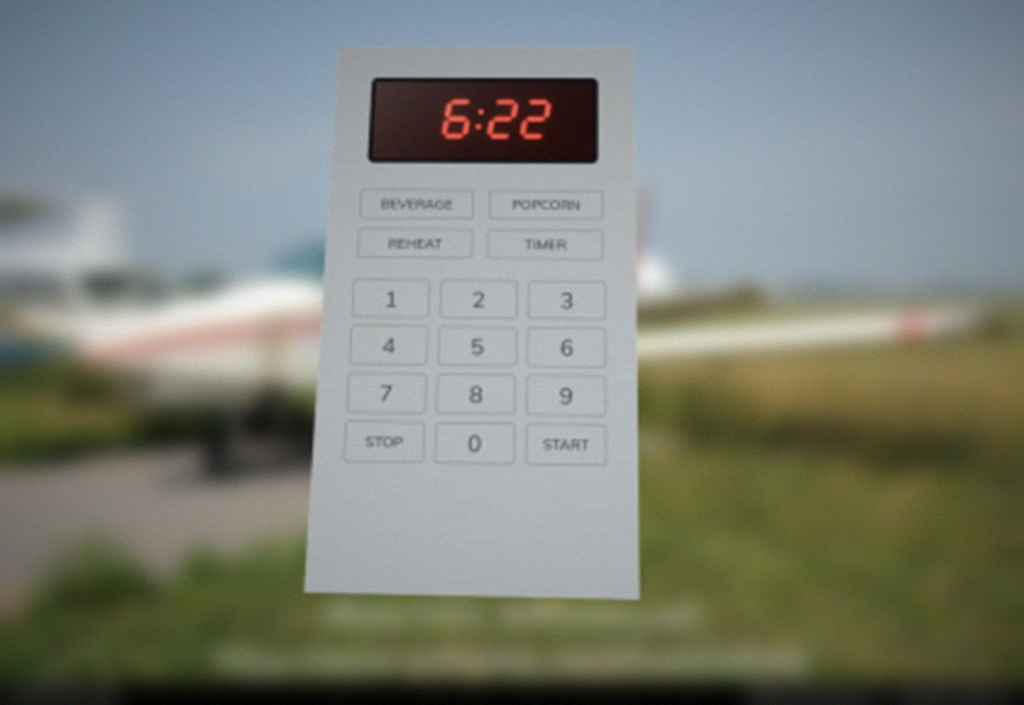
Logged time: 6:22
